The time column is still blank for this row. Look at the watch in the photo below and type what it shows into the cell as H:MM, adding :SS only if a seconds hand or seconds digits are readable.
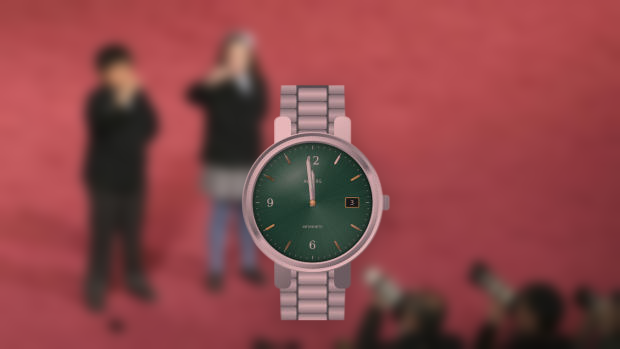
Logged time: 11:59
